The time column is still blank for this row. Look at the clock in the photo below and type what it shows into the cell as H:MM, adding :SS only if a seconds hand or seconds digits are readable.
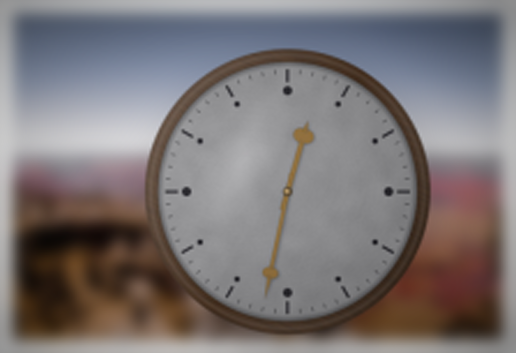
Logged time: 12:32
